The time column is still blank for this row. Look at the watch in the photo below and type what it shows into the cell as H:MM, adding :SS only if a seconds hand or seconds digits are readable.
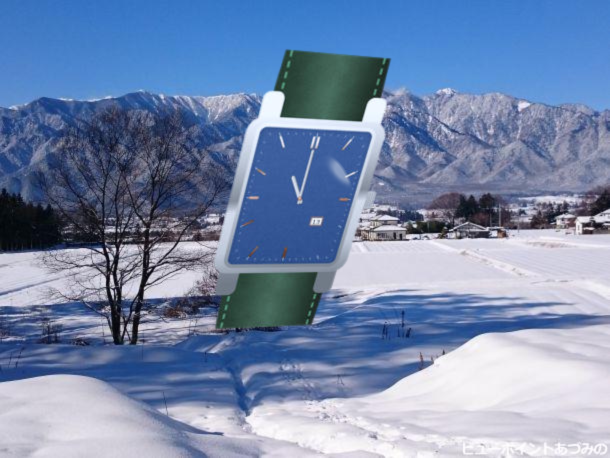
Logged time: 11:00
